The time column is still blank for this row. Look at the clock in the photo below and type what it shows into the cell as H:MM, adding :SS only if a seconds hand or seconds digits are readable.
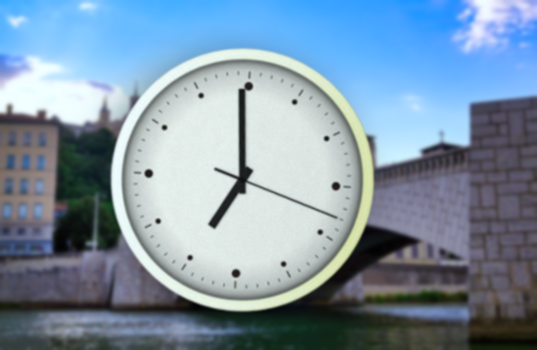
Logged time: 6:59:18
